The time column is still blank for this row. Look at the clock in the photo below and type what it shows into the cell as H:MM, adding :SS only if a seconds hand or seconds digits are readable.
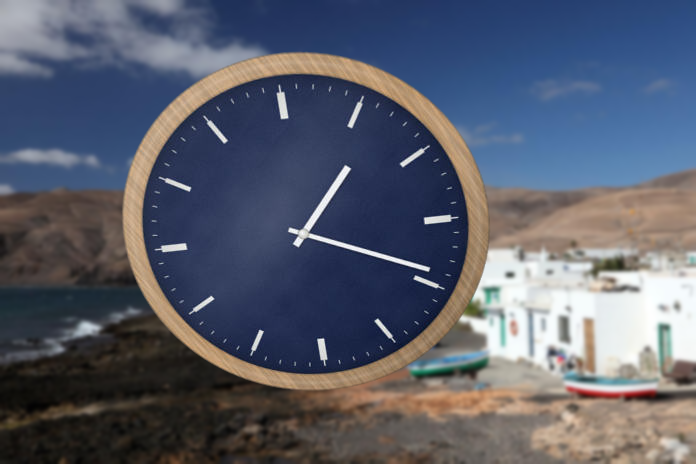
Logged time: 1:19
